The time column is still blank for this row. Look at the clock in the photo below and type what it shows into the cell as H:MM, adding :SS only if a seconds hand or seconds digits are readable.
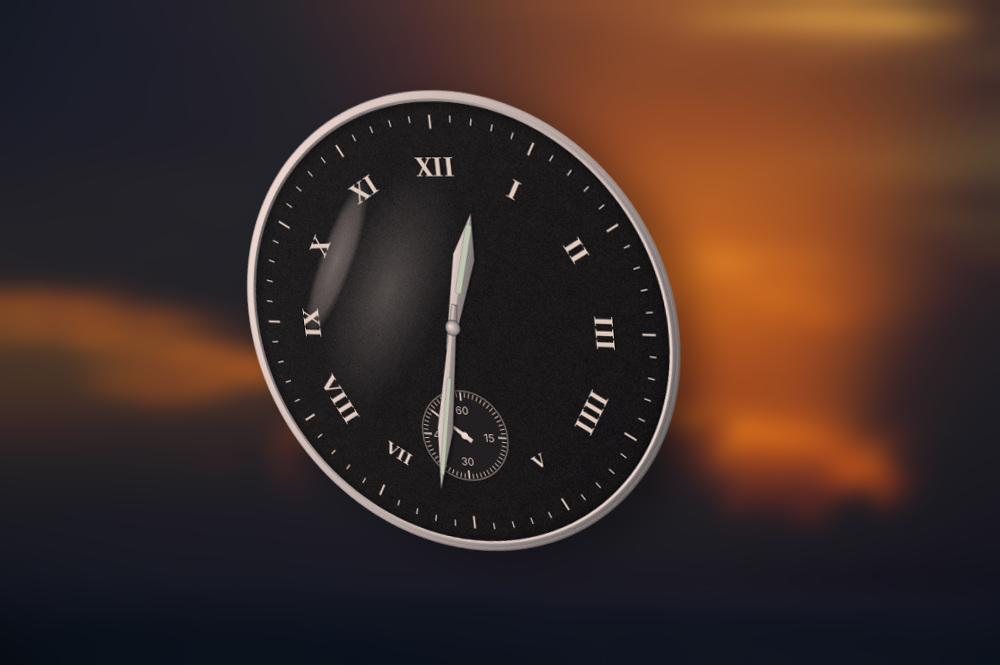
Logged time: 12:31:51
